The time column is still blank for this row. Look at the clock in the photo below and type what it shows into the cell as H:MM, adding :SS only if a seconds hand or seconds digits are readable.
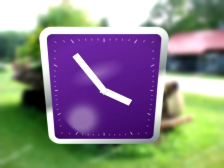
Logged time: 3:54
